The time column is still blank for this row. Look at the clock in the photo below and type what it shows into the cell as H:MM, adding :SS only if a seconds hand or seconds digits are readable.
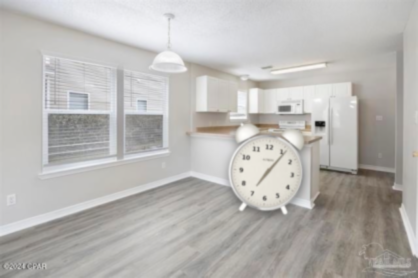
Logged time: 7:06
